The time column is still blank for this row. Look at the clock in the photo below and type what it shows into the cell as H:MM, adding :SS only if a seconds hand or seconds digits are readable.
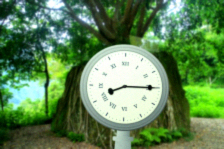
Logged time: 8:15
